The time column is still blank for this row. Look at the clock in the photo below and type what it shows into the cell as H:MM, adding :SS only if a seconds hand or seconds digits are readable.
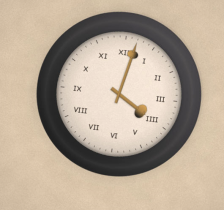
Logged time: 4:02
